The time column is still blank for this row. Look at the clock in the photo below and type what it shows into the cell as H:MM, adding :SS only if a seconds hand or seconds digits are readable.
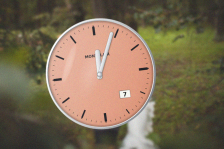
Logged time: 12:04
